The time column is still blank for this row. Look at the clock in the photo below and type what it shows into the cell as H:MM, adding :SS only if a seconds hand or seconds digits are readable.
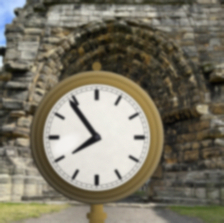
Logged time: 7:54
